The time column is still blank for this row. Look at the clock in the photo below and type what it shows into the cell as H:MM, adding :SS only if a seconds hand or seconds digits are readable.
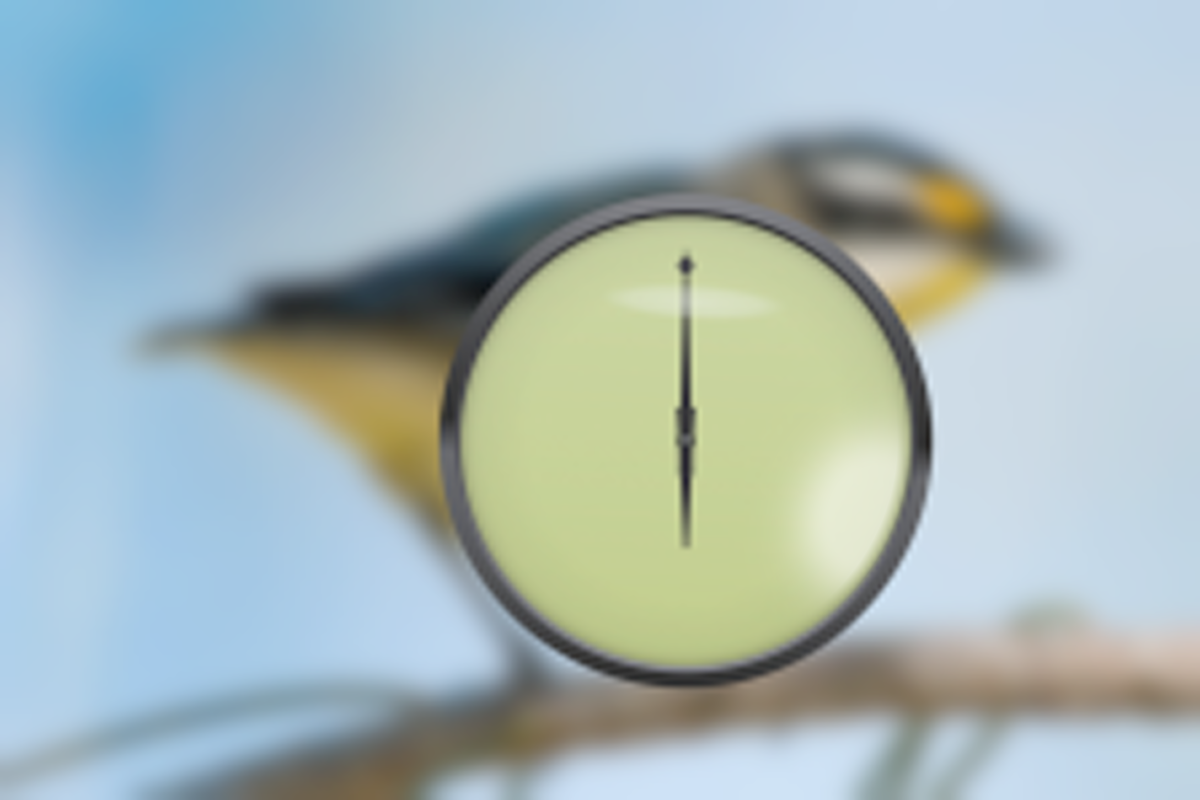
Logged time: 6:00
